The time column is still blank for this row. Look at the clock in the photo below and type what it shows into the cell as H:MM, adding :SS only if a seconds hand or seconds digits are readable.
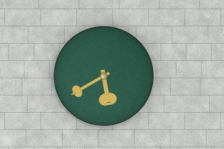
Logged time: 5:40
